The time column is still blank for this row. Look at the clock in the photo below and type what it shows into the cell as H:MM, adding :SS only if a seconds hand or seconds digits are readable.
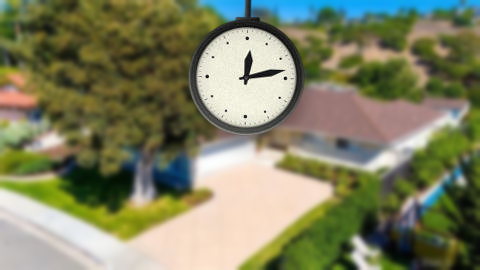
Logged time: 12:13
